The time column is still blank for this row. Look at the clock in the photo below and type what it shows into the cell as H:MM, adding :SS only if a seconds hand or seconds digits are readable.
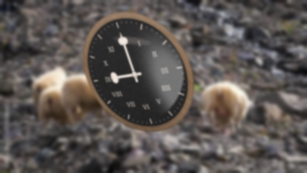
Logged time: 9:00
